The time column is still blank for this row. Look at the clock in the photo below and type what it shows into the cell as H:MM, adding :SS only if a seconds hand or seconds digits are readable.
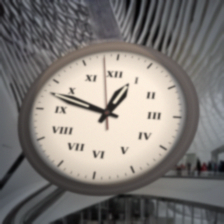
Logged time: 12:47:58
